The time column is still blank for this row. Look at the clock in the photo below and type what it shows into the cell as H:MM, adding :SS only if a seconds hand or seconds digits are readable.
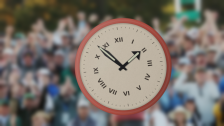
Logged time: 1:53
